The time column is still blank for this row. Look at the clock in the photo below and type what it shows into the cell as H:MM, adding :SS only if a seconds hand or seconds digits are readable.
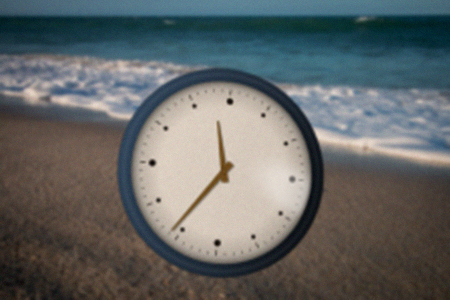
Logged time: 11:36
